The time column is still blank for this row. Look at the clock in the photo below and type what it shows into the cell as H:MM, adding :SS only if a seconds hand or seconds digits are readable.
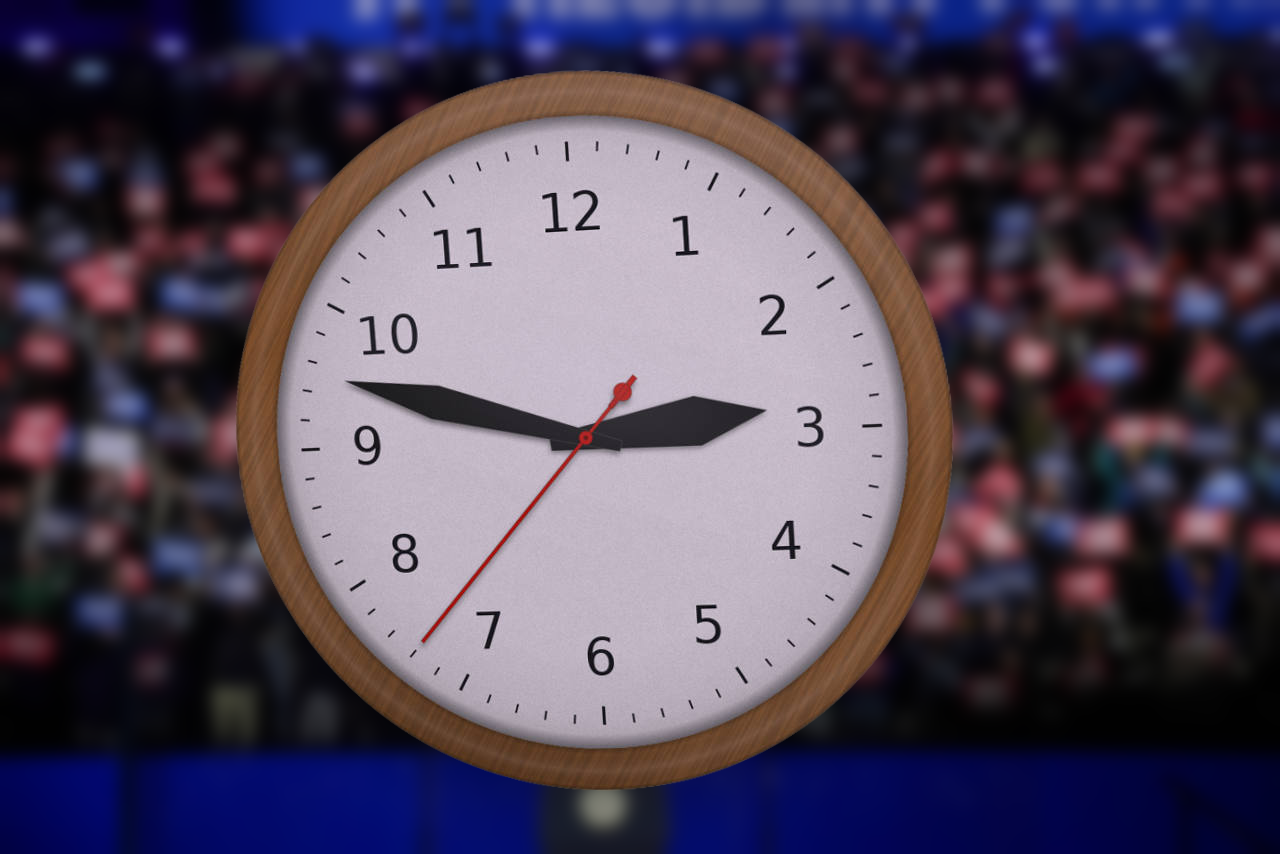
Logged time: 2:47:37
